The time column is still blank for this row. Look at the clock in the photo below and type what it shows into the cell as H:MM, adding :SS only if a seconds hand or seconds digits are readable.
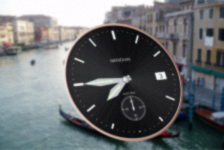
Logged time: 7:45
